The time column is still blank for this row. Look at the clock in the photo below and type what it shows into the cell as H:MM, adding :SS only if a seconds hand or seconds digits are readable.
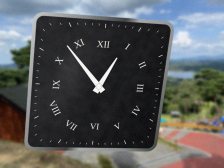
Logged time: 12:53
